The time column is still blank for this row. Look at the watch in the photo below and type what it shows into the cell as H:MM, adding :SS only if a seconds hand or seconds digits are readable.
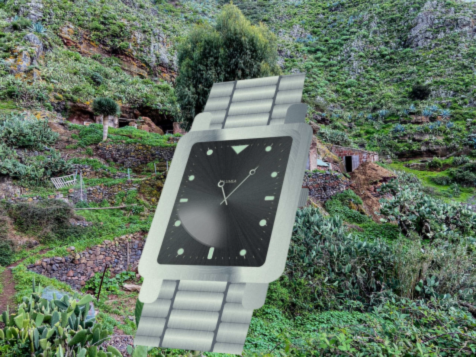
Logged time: 11:06
